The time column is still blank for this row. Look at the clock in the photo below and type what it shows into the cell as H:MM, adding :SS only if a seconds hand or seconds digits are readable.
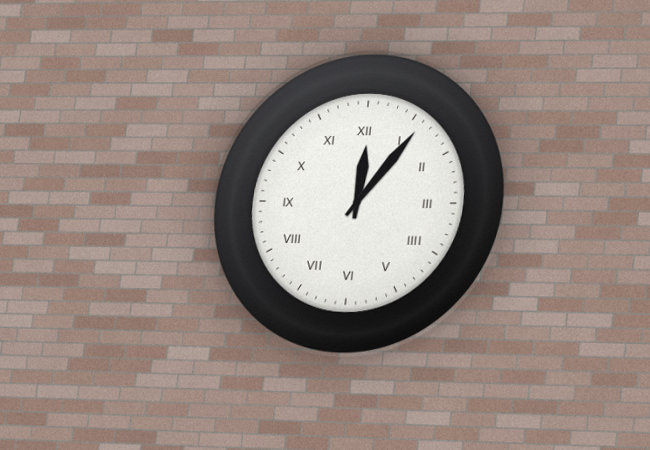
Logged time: 12:06
